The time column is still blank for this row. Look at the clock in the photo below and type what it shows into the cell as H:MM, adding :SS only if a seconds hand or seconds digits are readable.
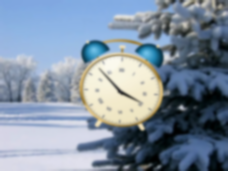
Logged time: 3:53
